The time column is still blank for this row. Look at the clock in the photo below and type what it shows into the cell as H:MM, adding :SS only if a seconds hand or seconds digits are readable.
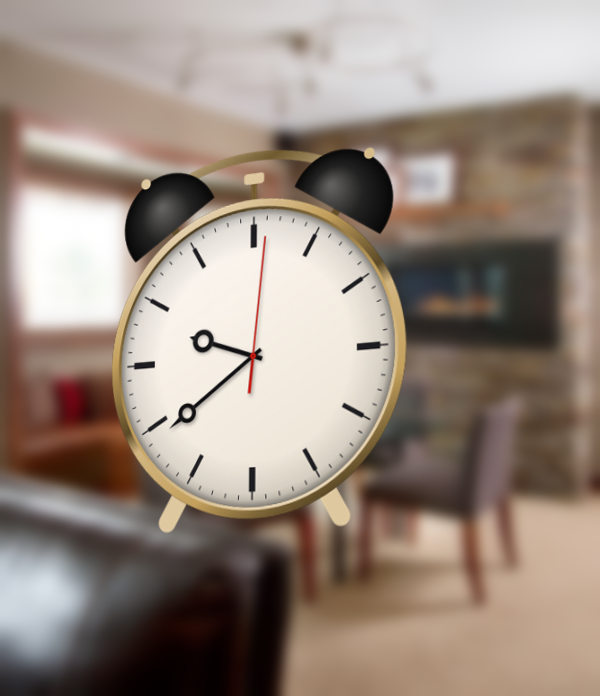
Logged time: 9:39:01
